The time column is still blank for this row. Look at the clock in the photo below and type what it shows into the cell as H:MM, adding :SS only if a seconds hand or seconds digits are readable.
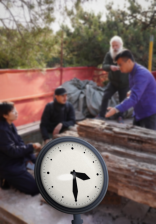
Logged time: 3:30
